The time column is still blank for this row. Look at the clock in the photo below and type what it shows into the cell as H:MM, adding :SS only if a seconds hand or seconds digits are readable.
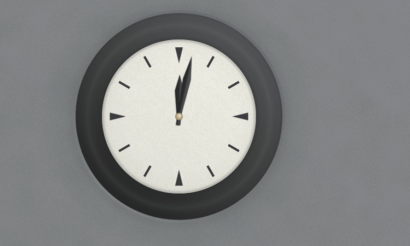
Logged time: 12:02
